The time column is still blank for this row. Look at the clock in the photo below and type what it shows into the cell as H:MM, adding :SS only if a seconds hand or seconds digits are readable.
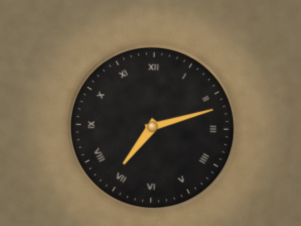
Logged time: 7:12
